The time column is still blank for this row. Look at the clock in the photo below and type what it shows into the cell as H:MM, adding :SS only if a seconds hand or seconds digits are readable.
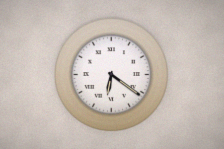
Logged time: 6:21
